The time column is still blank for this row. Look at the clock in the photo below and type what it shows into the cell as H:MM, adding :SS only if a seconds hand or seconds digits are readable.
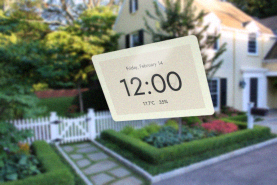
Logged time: 12:00
